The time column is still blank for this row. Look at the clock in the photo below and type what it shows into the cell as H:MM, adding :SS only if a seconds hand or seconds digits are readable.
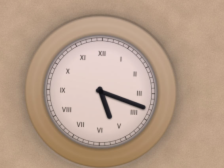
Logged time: 5:18
